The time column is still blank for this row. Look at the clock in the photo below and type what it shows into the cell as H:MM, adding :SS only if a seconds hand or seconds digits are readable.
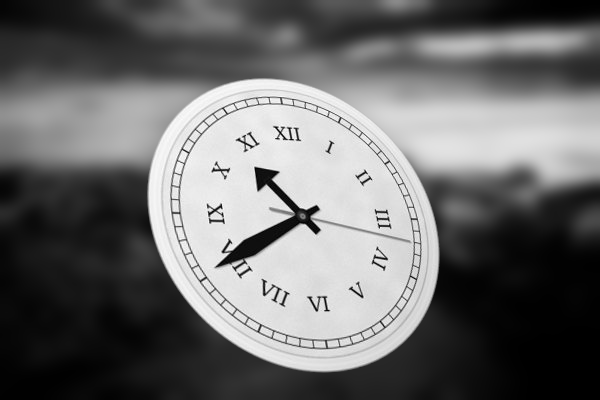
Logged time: 10:40:17
